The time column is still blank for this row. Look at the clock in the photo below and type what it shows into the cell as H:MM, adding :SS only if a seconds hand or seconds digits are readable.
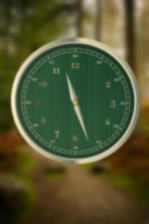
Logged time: 11:27
